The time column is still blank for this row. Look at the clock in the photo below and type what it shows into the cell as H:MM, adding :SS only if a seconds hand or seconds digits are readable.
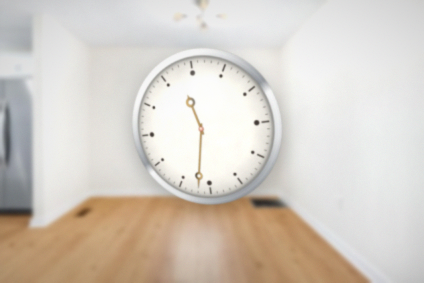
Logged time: 11:32
